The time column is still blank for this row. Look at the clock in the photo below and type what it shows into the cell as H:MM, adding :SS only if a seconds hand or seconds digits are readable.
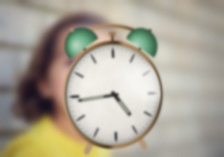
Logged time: 4:44
